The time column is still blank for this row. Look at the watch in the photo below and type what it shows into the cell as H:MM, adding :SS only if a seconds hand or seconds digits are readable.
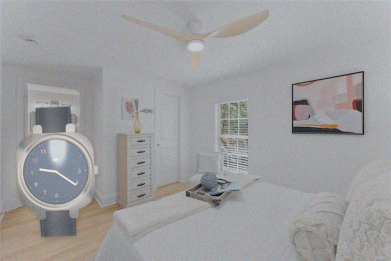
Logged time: 9:21
